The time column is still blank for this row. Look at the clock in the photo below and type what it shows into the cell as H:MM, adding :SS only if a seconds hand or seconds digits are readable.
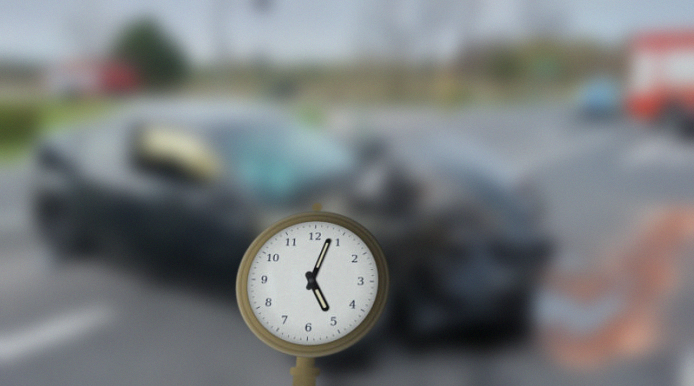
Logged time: 5:03
